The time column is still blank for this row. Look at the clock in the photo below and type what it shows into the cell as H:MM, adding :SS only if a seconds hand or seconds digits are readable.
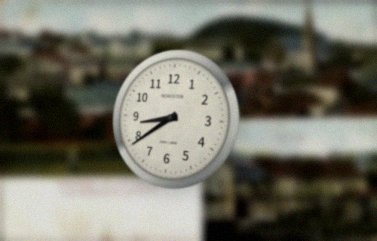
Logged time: 8:39
